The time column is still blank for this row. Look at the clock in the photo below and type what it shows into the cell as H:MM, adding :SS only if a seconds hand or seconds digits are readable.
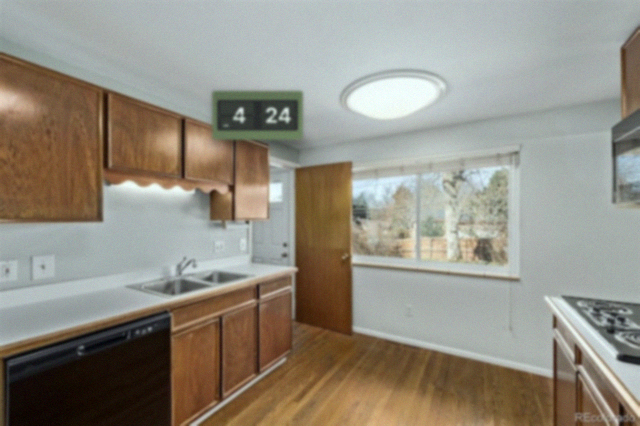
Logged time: 4:24
